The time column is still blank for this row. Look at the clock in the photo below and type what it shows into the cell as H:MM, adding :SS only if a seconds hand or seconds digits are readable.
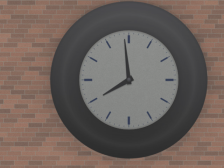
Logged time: 7:59
